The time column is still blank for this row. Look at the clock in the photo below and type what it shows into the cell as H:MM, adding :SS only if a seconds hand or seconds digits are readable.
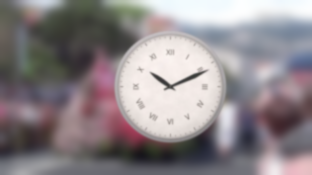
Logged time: 10:11
